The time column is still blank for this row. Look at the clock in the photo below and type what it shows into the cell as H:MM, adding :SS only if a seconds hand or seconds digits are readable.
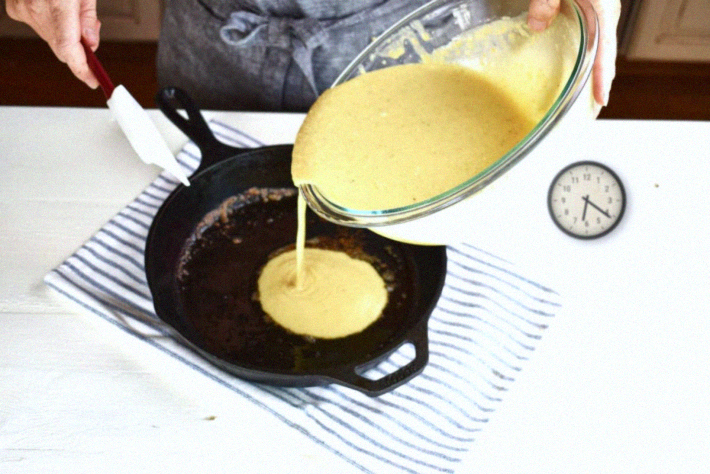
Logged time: 6:21
